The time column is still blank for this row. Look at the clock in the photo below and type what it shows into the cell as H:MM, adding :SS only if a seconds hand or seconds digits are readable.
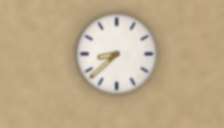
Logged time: 8:38
